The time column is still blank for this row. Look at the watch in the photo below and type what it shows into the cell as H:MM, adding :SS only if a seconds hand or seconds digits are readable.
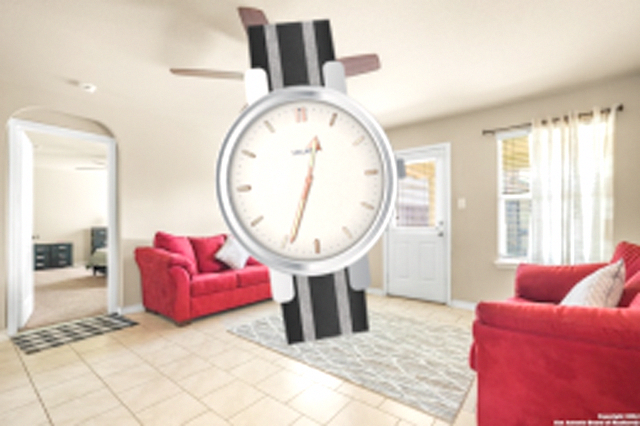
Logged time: 12:34
